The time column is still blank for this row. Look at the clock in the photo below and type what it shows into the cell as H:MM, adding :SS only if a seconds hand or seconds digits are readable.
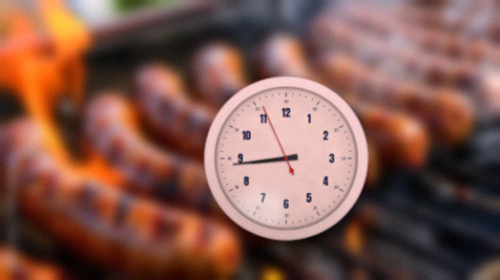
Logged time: 8:43:56
